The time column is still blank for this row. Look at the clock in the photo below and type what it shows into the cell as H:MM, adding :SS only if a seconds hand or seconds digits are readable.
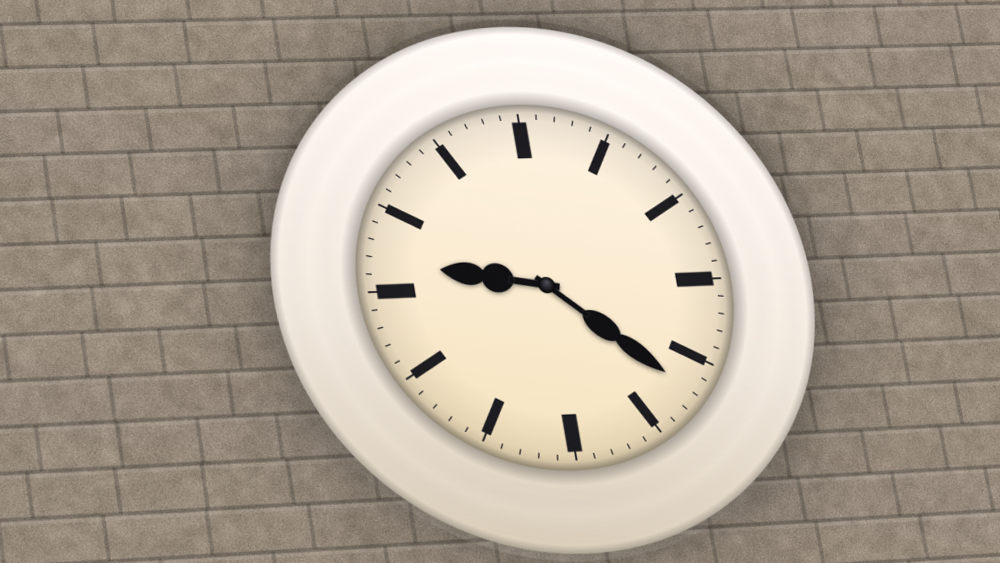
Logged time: 9:22
